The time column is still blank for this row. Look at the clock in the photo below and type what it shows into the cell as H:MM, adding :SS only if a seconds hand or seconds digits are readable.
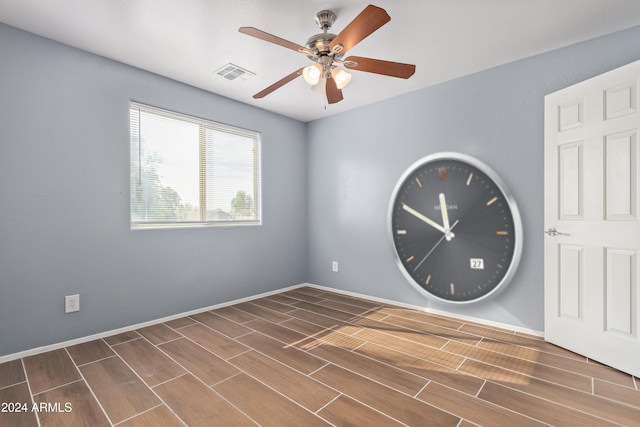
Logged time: 11:49:38
